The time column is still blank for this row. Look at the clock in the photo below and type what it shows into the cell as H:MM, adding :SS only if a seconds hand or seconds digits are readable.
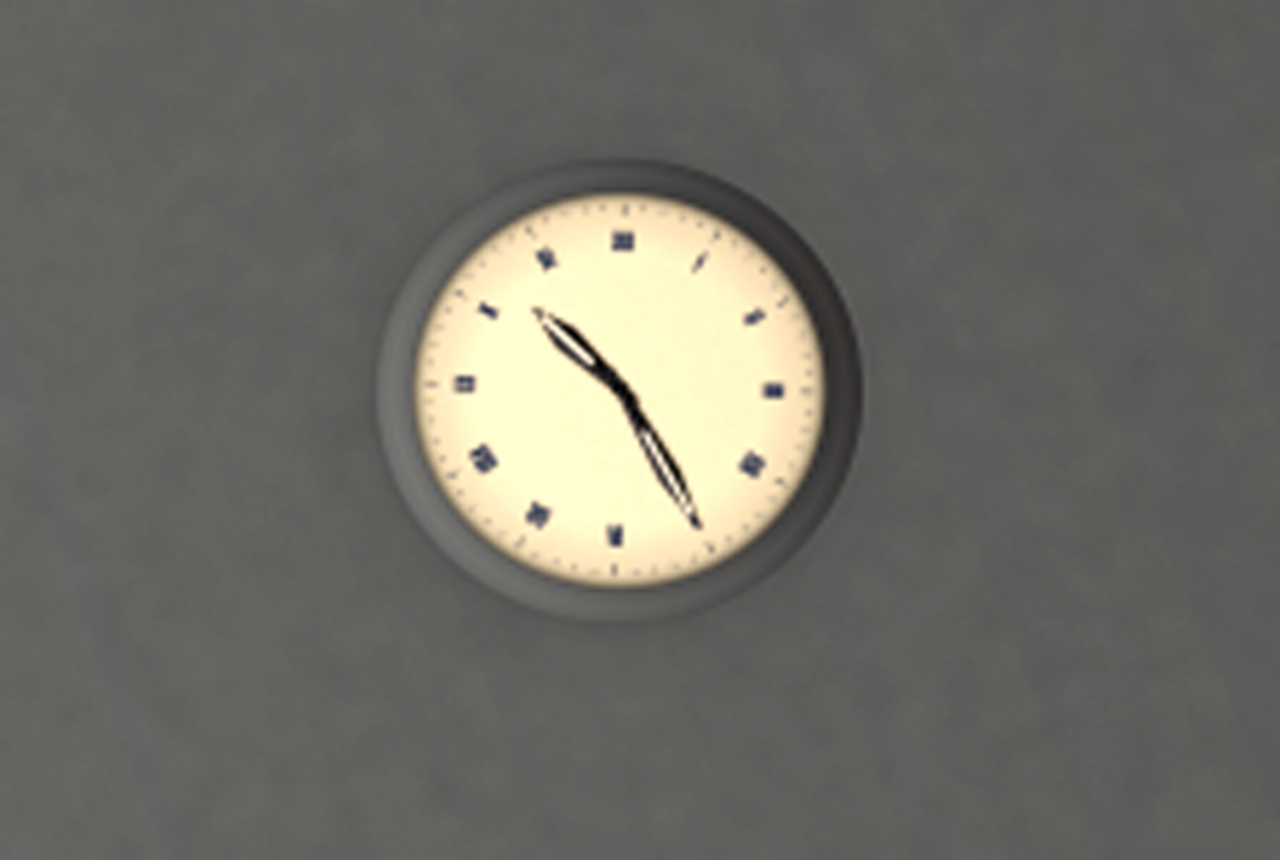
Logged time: 10:25
